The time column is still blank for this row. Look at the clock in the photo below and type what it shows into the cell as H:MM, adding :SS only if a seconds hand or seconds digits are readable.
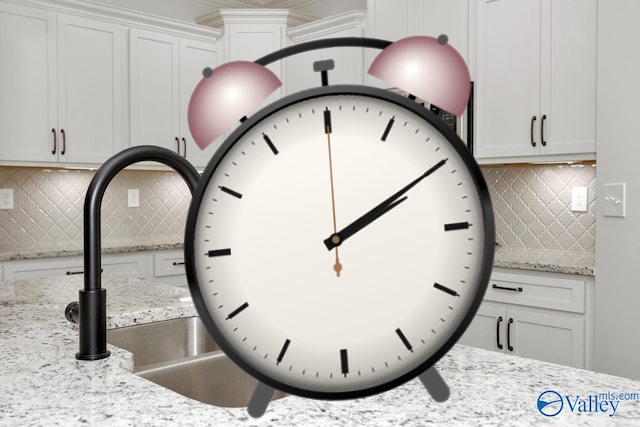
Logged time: 2:10:00
